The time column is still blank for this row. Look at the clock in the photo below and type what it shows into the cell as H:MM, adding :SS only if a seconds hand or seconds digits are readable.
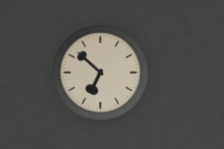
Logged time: 6:52
